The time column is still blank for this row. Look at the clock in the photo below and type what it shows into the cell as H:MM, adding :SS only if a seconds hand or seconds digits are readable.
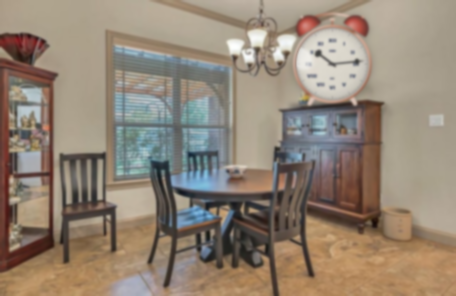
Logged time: 10:14
